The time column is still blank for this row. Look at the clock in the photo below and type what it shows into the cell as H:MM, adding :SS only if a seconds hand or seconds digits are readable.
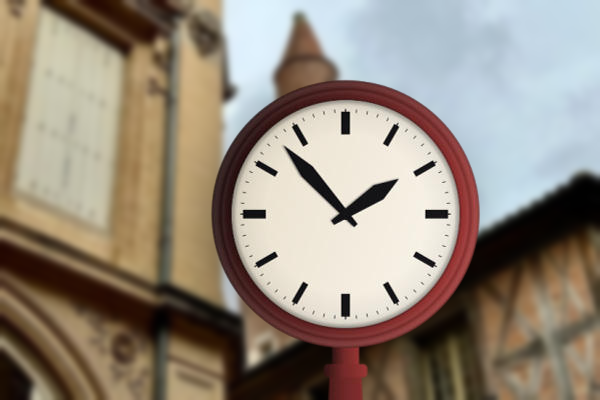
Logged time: 1:53
